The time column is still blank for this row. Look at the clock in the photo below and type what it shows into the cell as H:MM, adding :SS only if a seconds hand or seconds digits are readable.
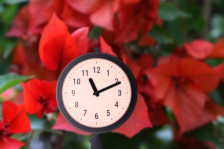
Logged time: 11:11
